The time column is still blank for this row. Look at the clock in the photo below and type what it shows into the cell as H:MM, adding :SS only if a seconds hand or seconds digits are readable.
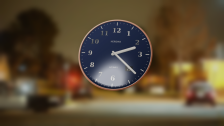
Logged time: 2:22
